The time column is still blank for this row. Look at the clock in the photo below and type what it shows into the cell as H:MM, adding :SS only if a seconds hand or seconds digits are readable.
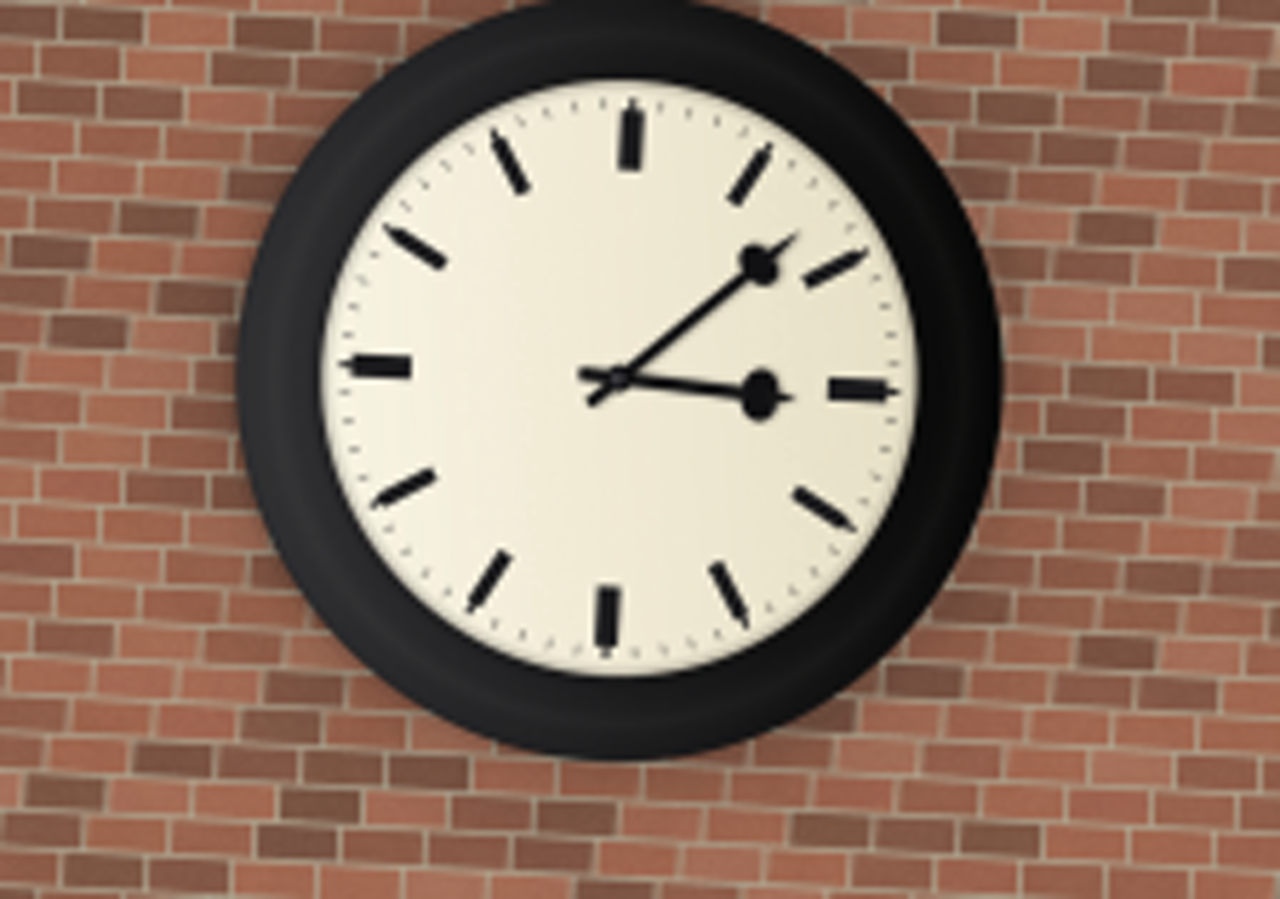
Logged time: 3:08
